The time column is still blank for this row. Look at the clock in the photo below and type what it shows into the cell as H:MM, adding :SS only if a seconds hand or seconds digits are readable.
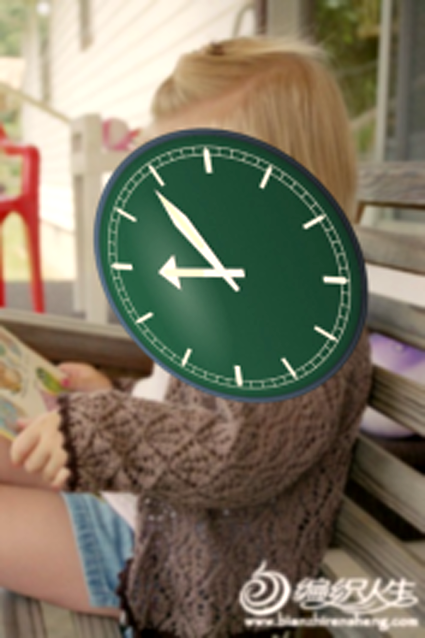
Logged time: 8:54
